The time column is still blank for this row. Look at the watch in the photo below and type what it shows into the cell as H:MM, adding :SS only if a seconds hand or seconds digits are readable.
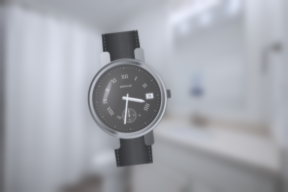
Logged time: 3:32
